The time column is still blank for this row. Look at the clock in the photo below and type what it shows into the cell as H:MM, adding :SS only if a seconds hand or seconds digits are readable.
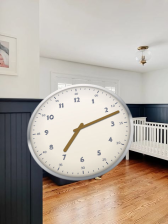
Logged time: 7:12
